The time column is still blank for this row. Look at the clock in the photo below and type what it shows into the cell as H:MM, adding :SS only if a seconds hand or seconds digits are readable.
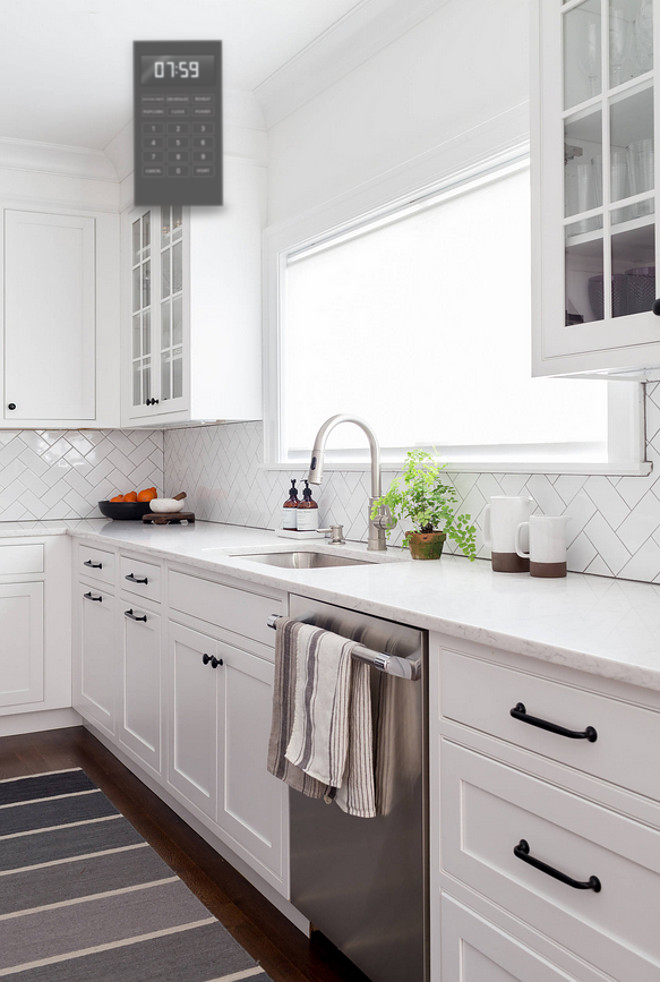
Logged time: 7:59
